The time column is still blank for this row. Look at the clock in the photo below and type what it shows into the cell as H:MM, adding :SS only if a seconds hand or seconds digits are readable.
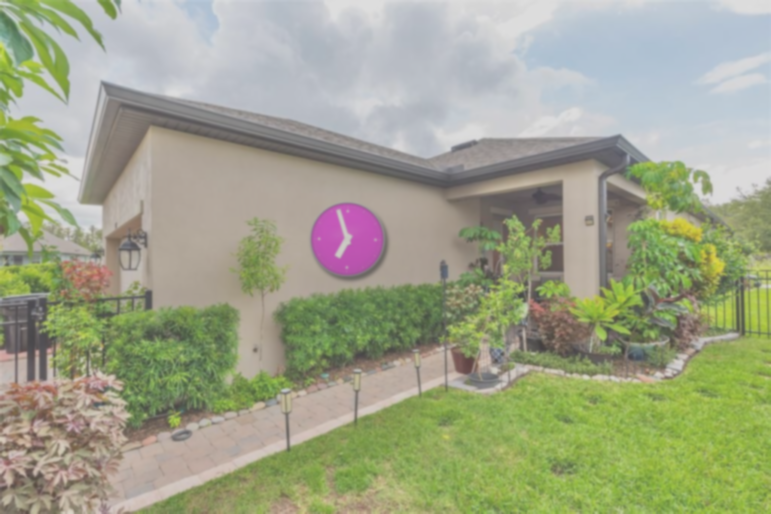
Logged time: 6:57
